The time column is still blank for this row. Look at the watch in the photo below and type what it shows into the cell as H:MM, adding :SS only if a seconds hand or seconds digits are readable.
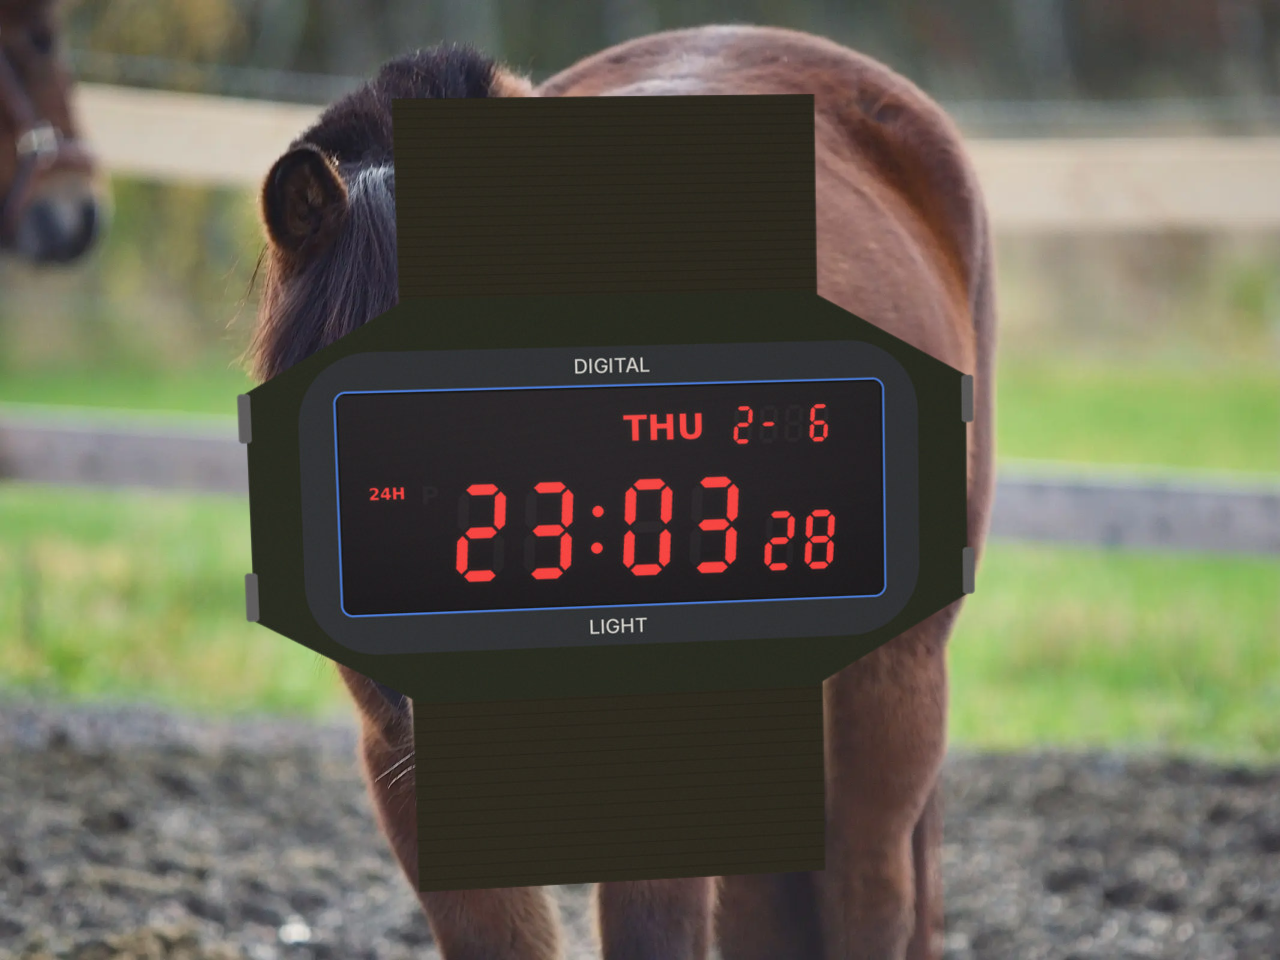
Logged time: 23:03:28
